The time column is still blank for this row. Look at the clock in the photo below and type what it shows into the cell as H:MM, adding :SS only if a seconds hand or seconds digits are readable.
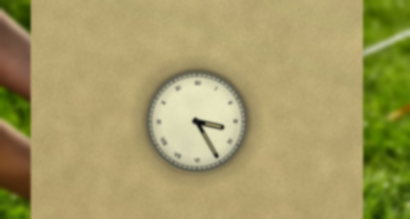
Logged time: 3:25
